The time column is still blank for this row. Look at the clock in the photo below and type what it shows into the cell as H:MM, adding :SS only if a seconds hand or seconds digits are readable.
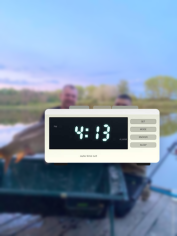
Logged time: 4:13
